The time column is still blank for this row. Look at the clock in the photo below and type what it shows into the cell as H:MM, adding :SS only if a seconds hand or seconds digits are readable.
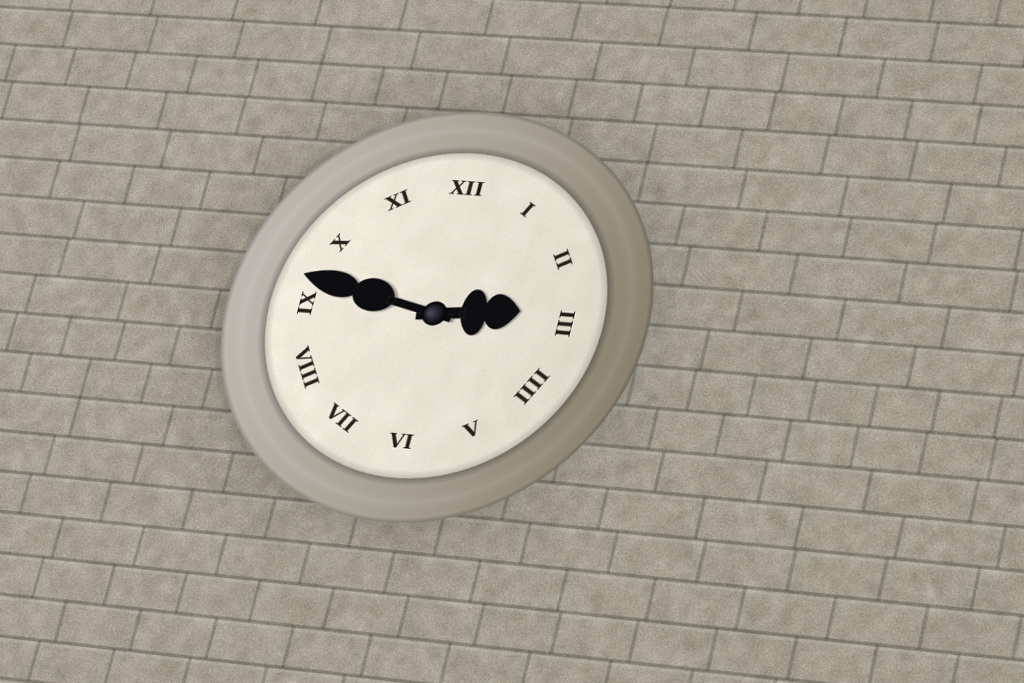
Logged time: 2:47
